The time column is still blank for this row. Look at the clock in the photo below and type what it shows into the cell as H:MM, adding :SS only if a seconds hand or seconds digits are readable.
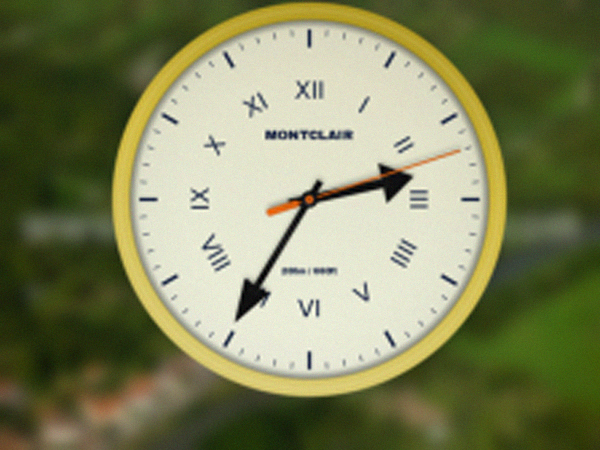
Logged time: 2:35:12
